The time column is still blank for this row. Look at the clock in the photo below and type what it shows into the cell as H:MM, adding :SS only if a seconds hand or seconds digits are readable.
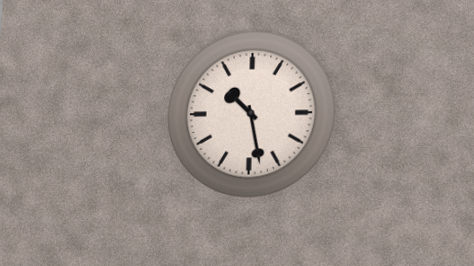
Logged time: 10:28
